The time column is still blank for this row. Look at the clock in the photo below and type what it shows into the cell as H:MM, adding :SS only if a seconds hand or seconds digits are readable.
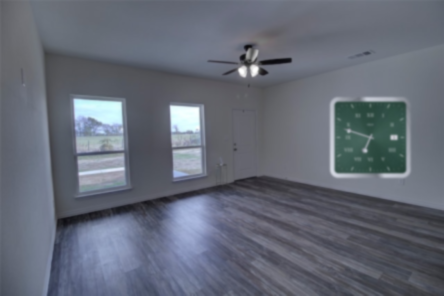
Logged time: 6:48
